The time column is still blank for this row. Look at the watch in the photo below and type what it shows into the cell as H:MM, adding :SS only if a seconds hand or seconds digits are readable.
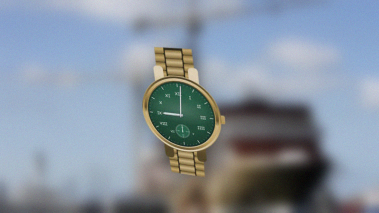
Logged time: 9:01
